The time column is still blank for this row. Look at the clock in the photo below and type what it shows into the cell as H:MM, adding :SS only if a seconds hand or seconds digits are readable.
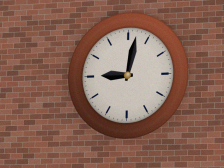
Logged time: 9:02
